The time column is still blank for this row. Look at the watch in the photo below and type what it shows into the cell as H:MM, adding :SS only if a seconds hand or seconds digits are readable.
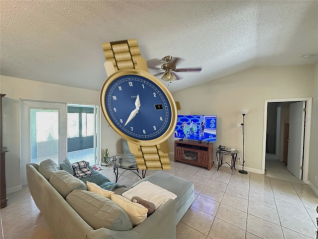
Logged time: 12:38
